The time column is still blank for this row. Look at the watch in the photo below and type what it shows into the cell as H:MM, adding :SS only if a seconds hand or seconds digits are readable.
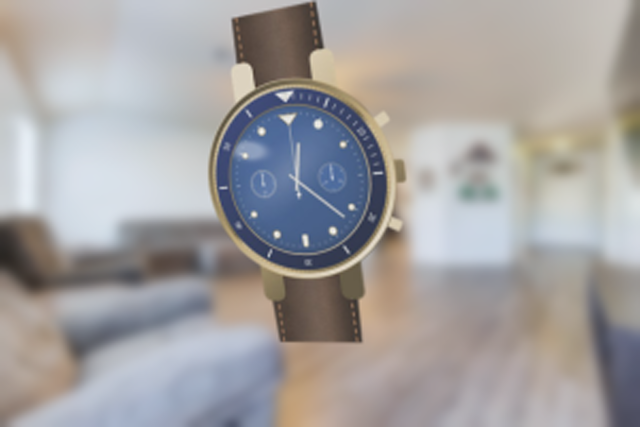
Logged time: 12:22
